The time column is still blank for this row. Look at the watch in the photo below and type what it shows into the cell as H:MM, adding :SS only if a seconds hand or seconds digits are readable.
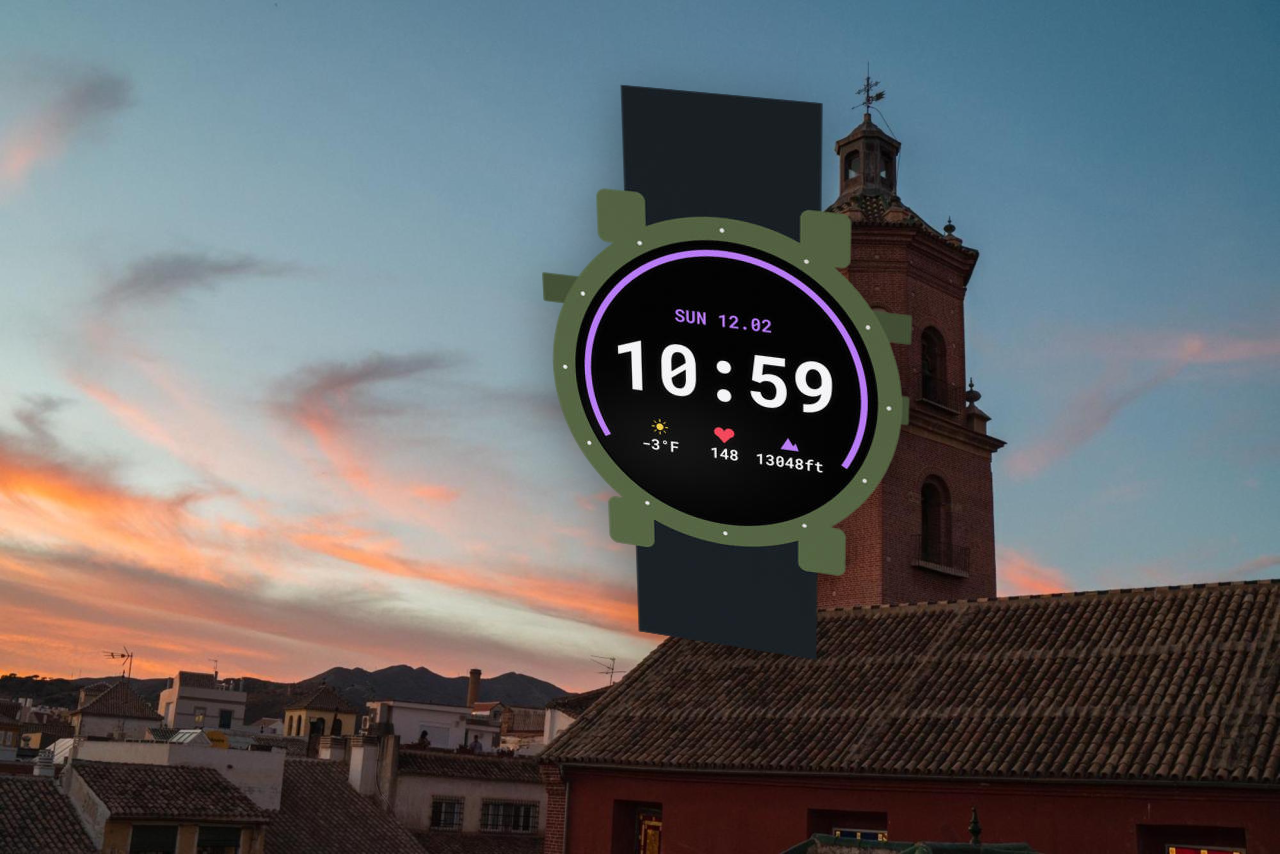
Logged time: 10:59
